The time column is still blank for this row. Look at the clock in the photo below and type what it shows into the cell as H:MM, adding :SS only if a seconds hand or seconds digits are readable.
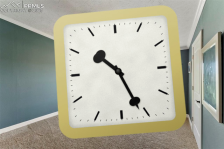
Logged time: 10:26
